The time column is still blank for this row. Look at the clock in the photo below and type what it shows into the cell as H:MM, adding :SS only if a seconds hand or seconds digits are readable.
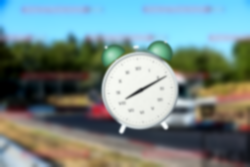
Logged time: 8:11
